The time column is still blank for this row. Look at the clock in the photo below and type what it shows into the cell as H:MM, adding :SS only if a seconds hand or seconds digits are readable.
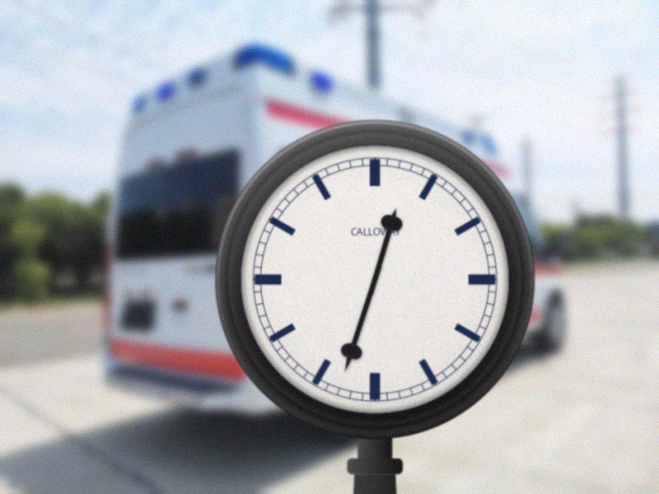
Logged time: 12:33
